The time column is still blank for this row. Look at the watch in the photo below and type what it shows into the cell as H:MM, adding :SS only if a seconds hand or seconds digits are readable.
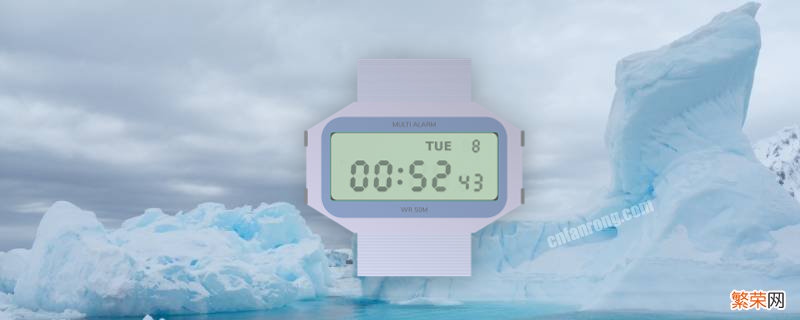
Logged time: 0:52:43
